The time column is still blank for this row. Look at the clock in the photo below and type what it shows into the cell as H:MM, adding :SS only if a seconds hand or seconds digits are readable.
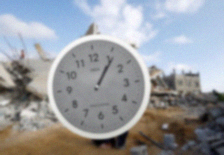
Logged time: 1:06
